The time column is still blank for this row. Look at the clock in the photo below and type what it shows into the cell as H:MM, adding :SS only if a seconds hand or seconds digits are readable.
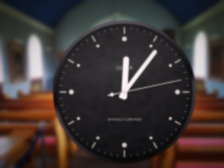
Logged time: 12:06:13
